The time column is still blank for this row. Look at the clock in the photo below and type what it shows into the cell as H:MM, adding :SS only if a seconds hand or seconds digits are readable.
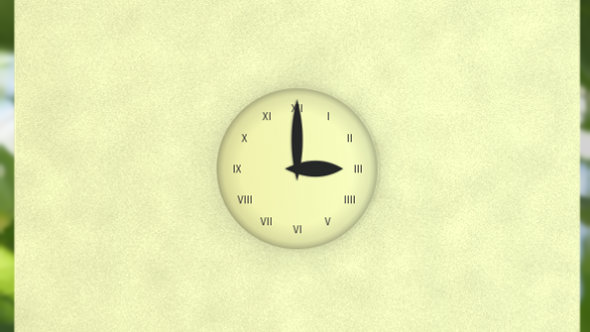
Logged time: 3:00
